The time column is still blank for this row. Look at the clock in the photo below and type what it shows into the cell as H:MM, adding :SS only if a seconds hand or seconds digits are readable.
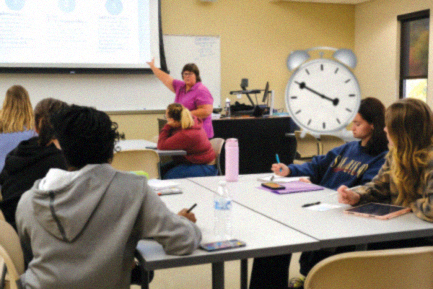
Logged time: 3:50
